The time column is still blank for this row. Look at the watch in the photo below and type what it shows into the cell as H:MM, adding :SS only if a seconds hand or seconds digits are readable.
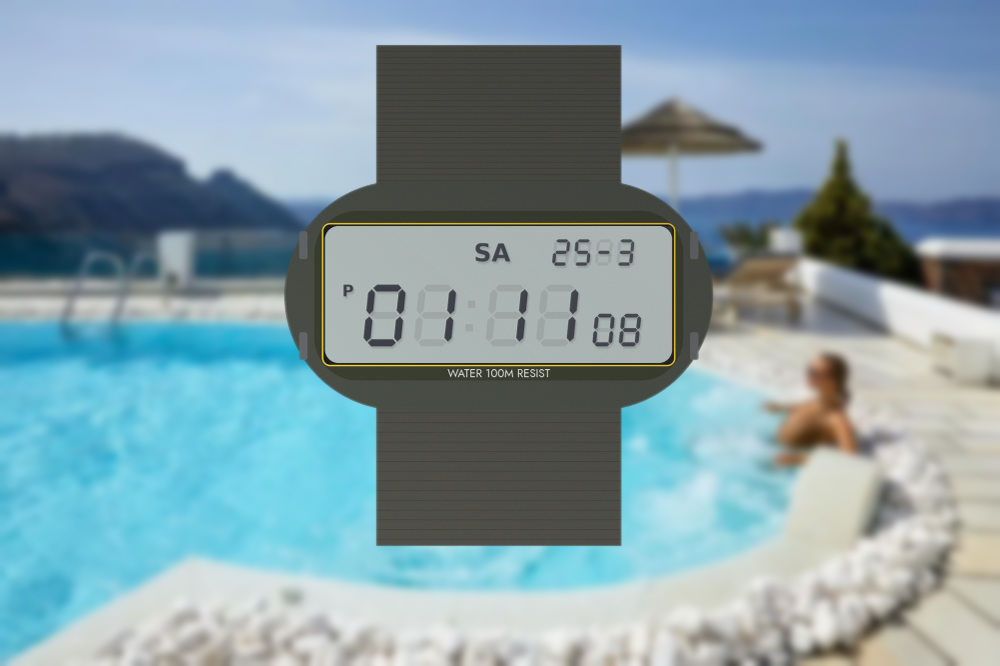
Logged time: 1:11:08
